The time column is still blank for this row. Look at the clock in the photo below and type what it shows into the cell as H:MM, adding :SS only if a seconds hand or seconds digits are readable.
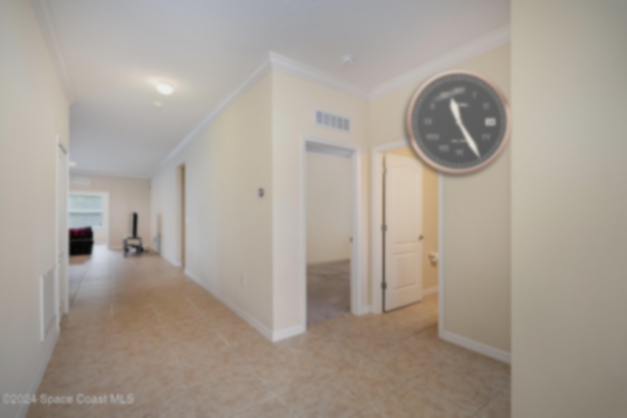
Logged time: 11:25
